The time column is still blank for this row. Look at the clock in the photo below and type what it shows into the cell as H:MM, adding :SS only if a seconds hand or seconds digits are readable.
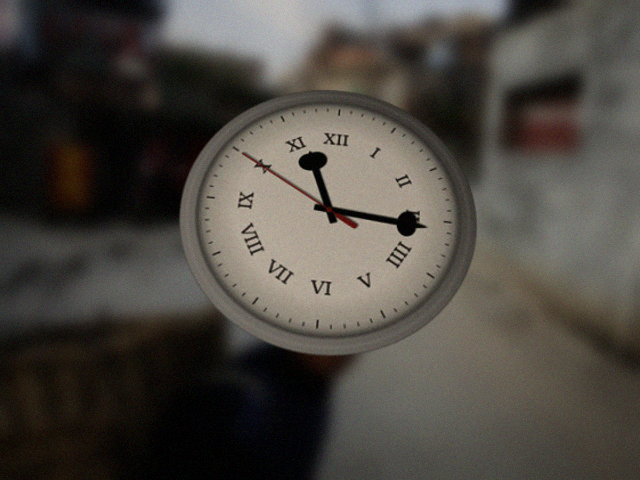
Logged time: 11:15:50
